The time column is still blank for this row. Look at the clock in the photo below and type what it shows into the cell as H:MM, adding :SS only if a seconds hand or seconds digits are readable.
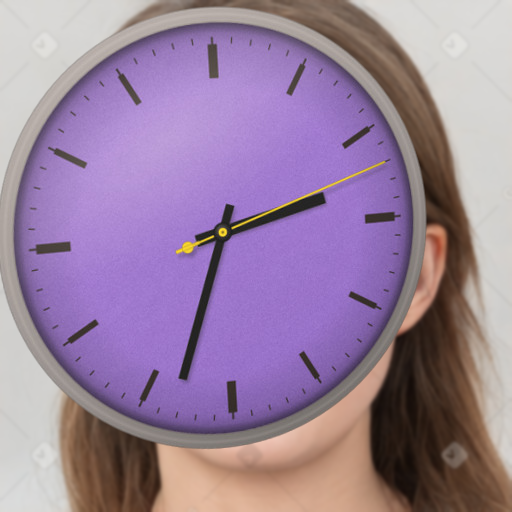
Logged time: 2:33:12
